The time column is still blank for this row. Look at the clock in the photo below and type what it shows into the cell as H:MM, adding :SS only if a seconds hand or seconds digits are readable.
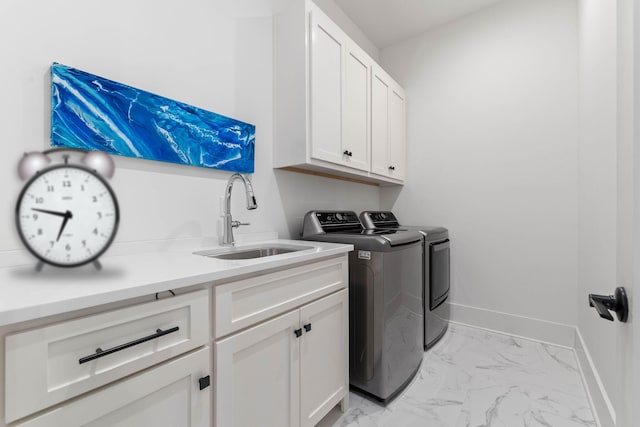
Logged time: 6:47
